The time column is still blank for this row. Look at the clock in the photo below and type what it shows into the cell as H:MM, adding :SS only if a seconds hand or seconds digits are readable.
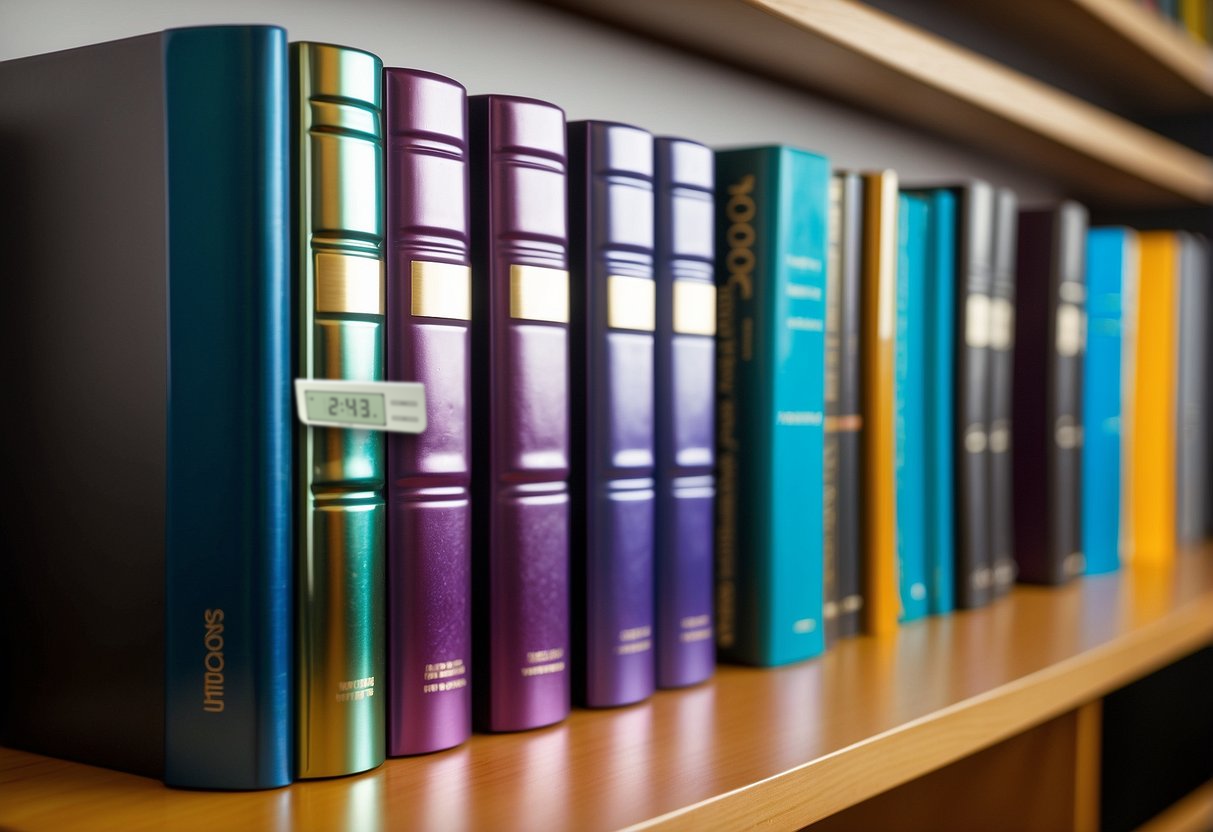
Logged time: 2:43
